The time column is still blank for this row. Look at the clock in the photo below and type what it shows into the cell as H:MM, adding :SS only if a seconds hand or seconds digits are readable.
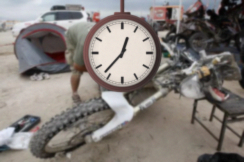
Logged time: 12:37
